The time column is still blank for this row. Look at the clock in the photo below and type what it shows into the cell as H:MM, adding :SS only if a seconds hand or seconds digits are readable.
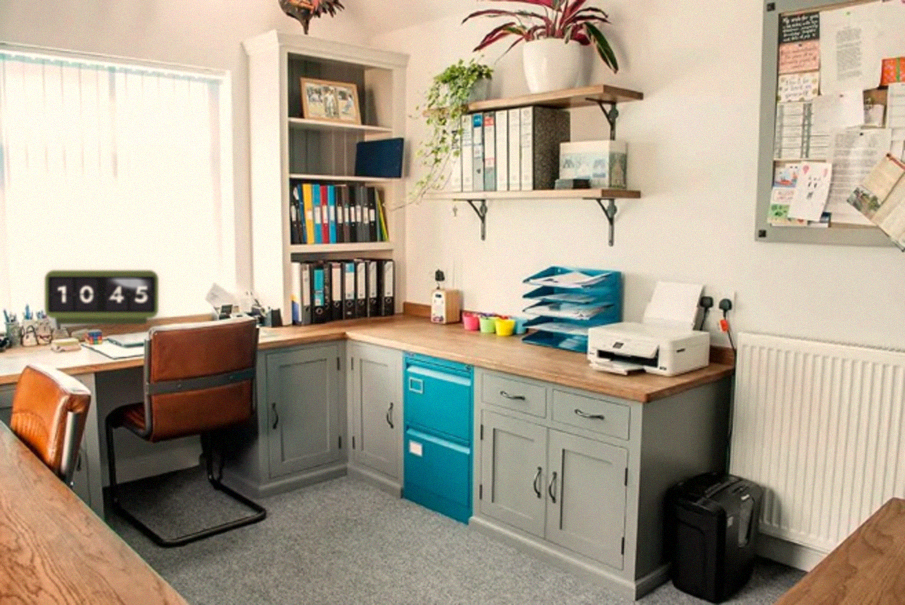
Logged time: 10:45
